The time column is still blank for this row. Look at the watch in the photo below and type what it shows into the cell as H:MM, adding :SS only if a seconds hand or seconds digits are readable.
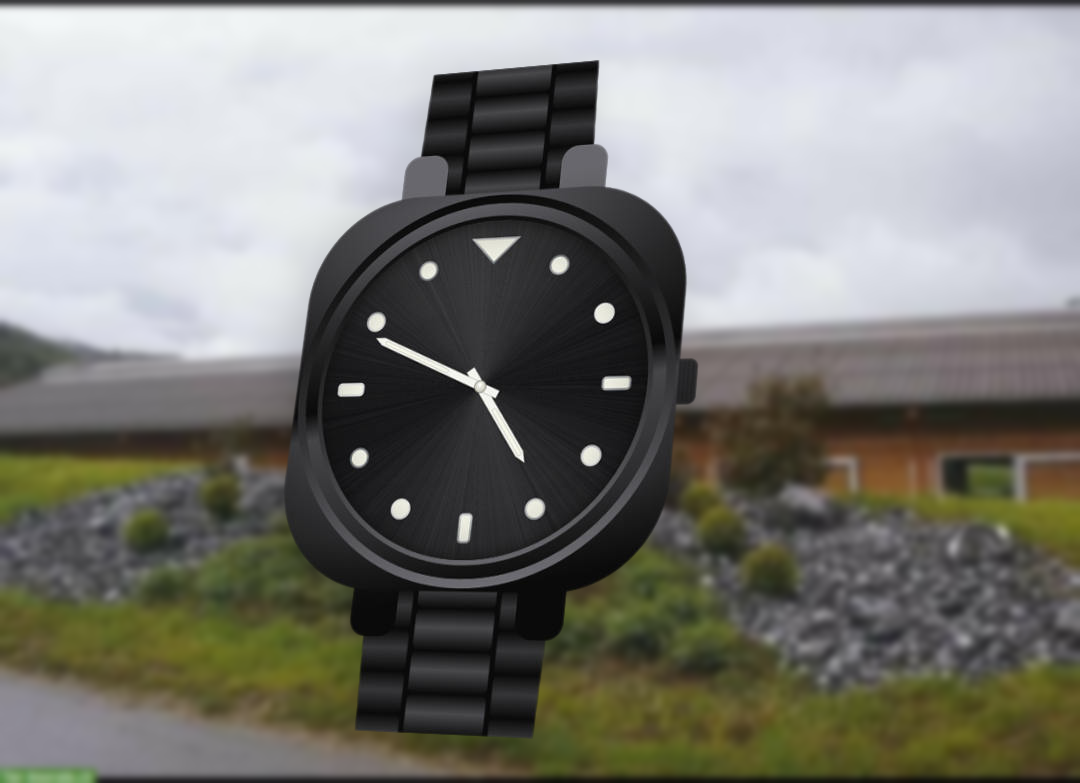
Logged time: 4:49
